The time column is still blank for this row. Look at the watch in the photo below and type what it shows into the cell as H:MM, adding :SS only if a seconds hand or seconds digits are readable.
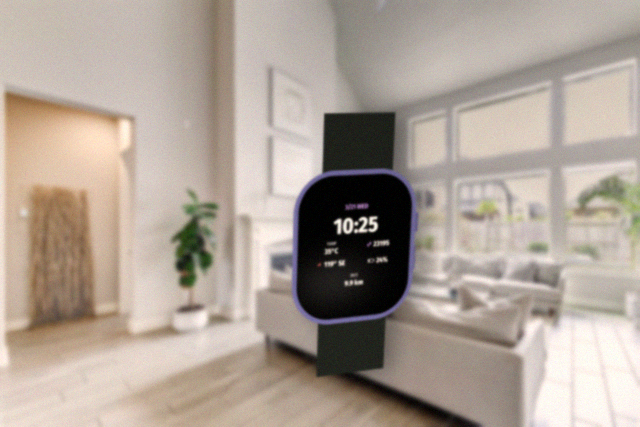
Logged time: 10:25
